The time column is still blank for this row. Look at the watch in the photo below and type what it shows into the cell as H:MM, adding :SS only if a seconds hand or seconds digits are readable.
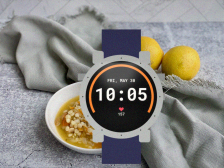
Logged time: 10:05
